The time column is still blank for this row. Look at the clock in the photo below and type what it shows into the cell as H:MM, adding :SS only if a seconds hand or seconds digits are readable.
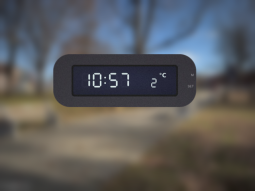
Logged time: 10:57
